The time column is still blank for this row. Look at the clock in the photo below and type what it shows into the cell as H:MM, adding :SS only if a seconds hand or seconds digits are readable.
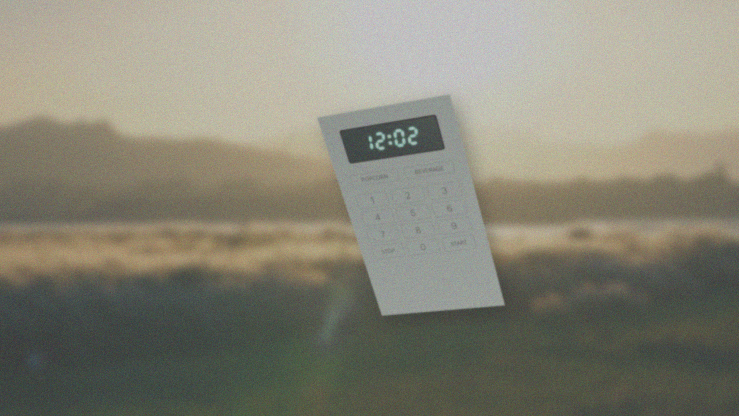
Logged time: 12:02
